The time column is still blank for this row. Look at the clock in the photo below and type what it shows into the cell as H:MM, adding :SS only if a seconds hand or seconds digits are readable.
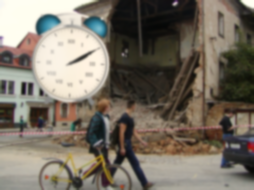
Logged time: 2:10
